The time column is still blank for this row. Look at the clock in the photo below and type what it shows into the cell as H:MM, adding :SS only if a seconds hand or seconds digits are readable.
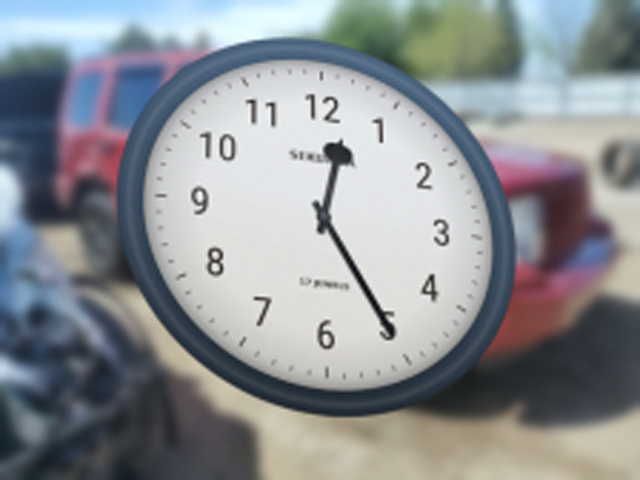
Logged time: 12:25
